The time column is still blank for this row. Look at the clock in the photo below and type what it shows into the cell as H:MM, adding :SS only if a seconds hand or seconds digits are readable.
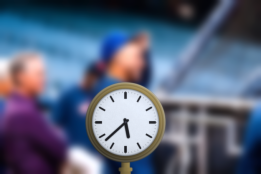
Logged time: 5:38
